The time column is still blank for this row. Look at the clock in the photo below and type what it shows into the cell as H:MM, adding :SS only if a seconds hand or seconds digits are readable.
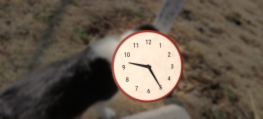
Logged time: 9:25
